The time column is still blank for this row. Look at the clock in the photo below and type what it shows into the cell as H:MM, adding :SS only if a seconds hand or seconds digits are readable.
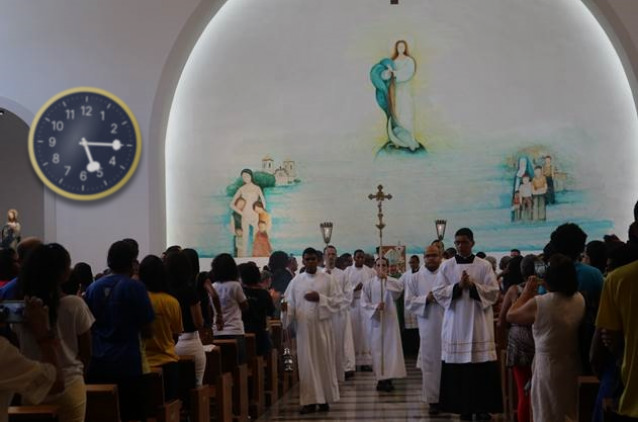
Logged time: 5:15
